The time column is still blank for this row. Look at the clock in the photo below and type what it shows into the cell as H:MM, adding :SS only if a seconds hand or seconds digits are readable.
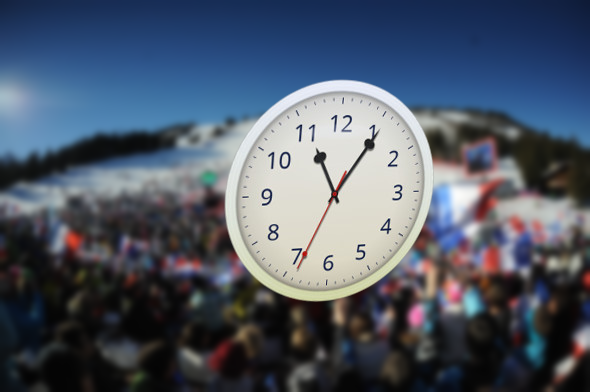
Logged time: 11:05:34
